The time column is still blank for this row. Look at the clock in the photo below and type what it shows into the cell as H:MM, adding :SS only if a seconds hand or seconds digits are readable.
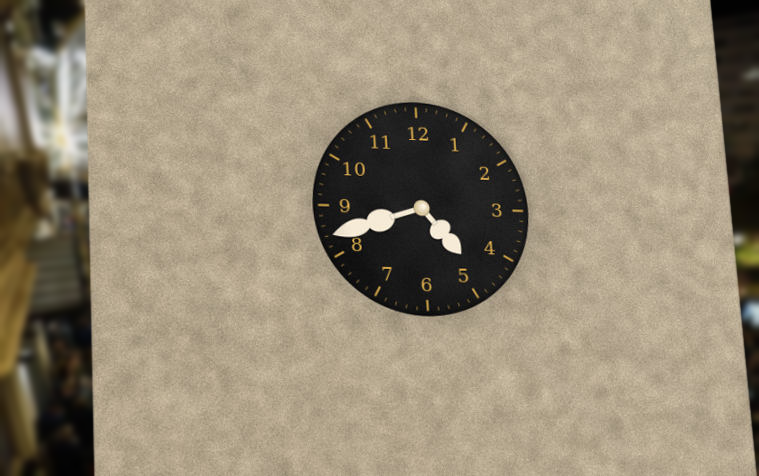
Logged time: 4:42
